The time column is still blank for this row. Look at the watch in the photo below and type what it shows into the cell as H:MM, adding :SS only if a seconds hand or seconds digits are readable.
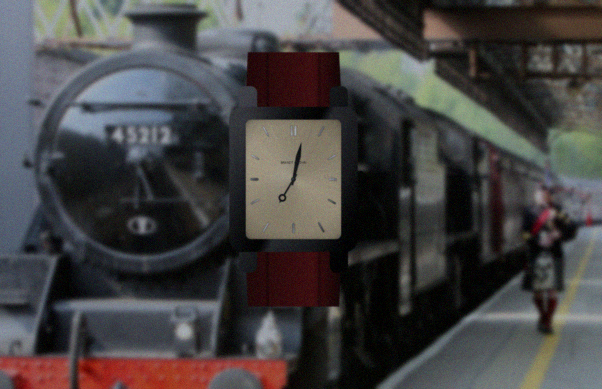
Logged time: 7:02
